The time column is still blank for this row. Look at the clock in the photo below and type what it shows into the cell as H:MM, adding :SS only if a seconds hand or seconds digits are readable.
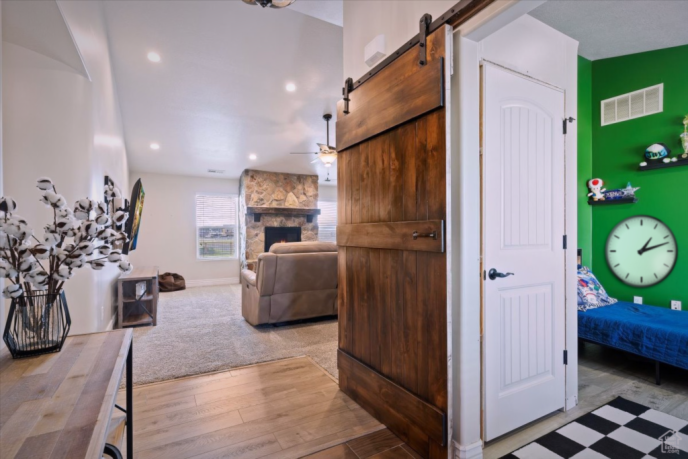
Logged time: 1:12
